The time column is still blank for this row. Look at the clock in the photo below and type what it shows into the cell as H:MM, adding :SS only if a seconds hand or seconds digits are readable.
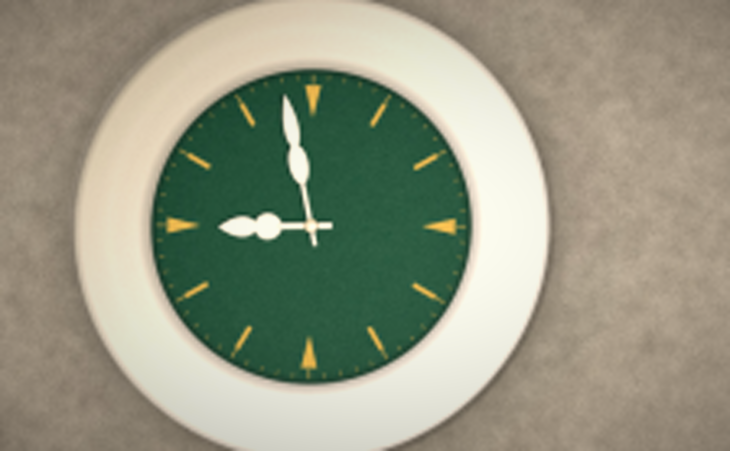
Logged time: 8:58
